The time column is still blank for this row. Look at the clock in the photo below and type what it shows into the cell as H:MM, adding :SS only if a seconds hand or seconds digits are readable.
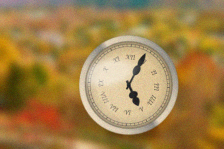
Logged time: 5:04
